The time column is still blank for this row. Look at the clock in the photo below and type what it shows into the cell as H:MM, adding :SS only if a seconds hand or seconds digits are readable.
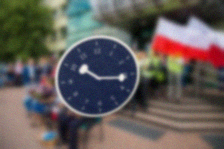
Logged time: 10:16
